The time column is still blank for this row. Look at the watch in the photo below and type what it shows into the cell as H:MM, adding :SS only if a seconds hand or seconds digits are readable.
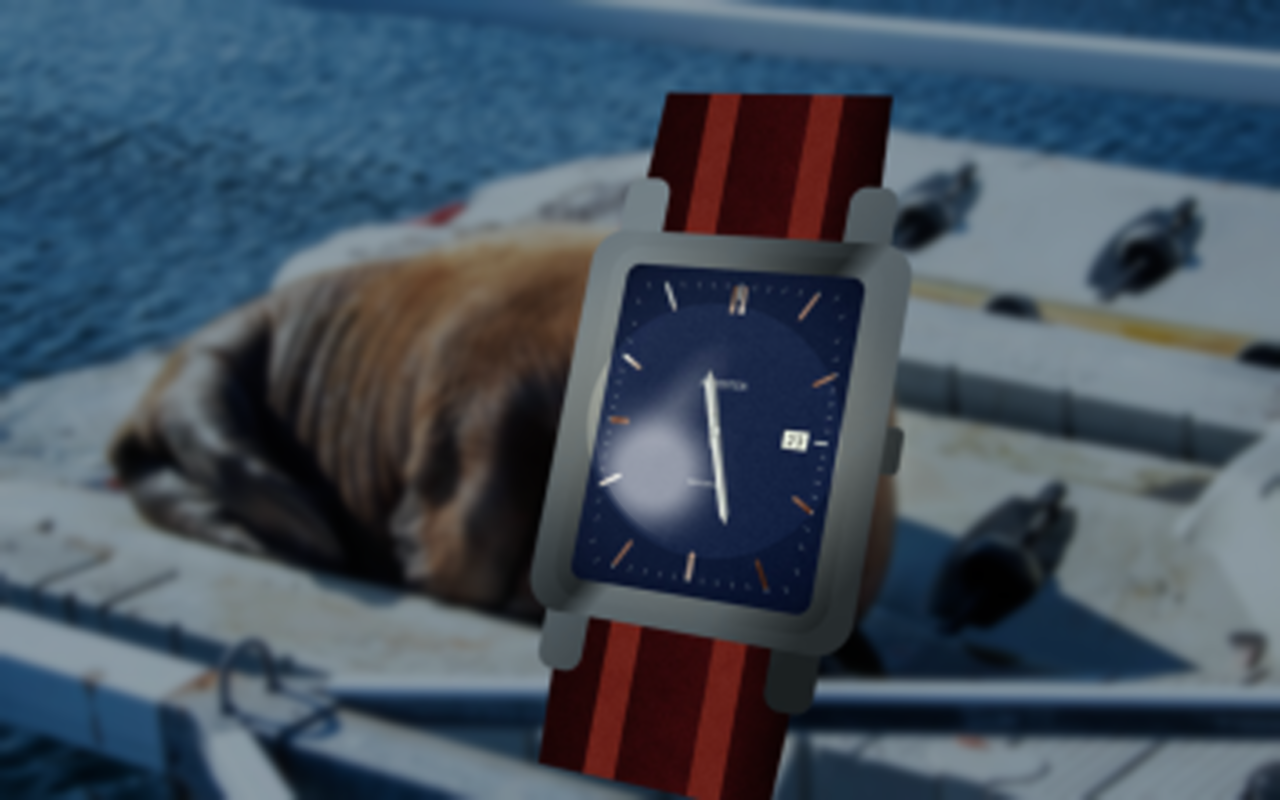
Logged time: 11:27
